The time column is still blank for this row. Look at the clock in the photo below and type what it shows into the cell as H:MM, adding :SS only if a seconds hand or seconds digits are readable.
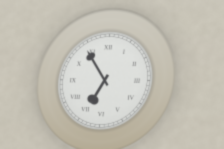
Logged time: 6:54
